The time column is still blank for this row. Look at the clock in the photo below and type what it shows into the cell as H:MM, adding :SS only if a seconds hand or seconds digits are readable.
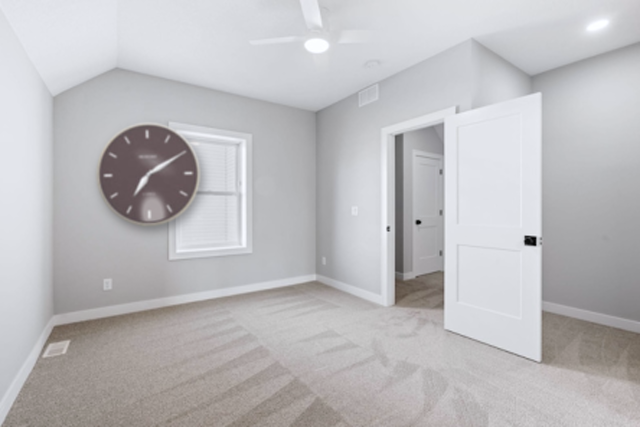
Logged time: 7:10
